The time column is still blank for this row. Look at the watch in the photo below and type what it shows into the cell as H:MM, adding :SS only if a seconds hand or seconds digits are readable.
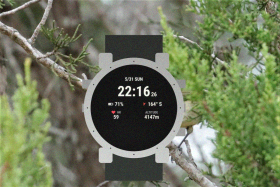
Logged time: 22:16
